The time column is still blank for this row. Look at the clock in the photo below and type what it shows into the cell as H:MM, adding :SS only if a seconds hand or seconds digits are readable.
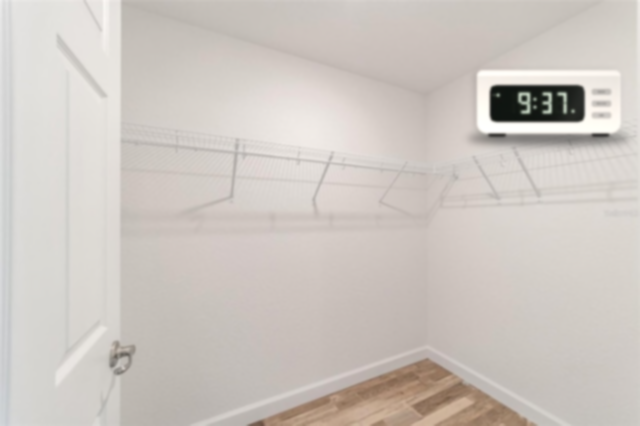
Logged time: 9:37
